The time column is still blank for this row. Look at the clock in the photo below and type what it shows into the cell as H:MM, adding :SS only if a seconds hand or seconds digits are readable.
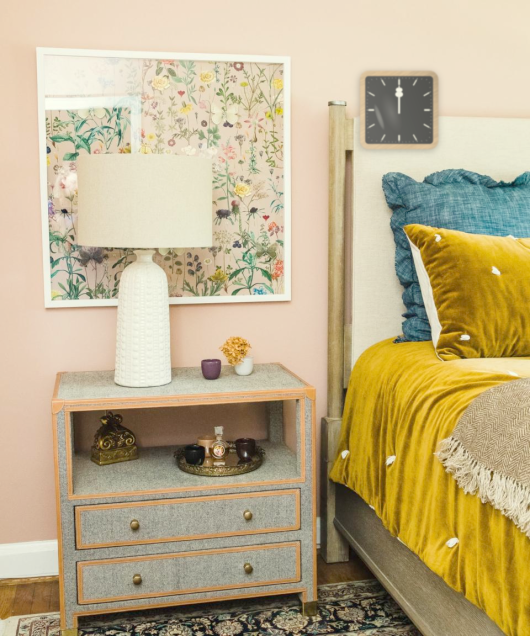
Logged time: 12:00
